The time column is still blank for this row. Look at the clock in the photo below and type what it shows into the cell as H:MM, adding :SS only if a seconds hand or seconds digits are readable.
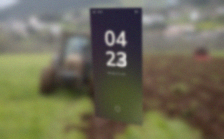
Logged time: 4:23
